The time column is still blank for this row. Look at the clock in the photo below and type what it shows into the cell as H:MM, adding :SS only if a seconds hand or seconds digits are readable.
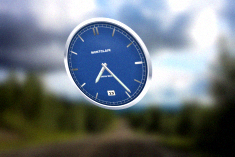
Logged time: 7:24
